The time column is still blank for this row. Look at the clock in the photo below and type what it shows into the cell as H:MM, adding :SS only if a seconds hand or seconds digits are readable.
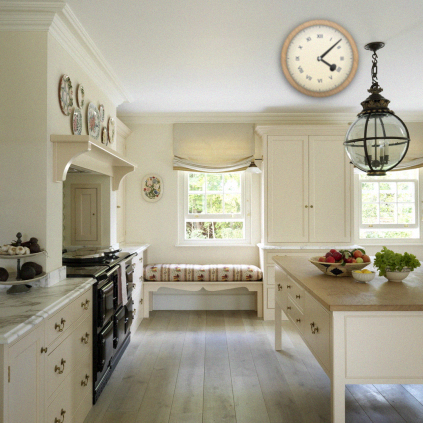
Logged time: 4:08
